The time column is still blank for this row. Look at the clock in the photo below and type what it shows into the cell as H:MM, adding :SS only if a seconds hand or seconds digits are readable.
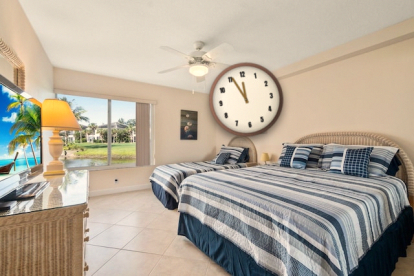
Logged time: 11:56
